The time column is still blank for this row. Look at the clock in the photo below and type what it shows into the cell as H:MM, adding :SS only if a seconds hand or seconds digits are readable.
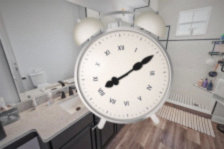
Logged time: 8:10
